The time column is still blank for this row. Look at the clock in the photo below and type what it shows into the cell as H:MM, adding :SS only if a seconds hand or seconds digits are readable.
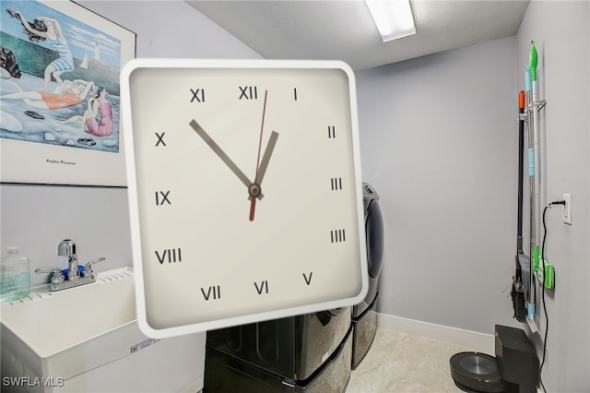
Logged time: 12:53:02
